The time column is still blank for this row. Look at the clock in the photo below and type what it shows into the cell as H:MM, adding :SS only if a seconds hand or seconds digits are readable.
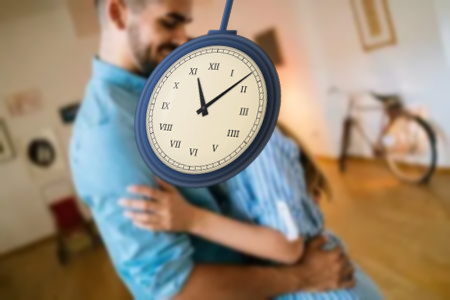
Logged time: 11:08
